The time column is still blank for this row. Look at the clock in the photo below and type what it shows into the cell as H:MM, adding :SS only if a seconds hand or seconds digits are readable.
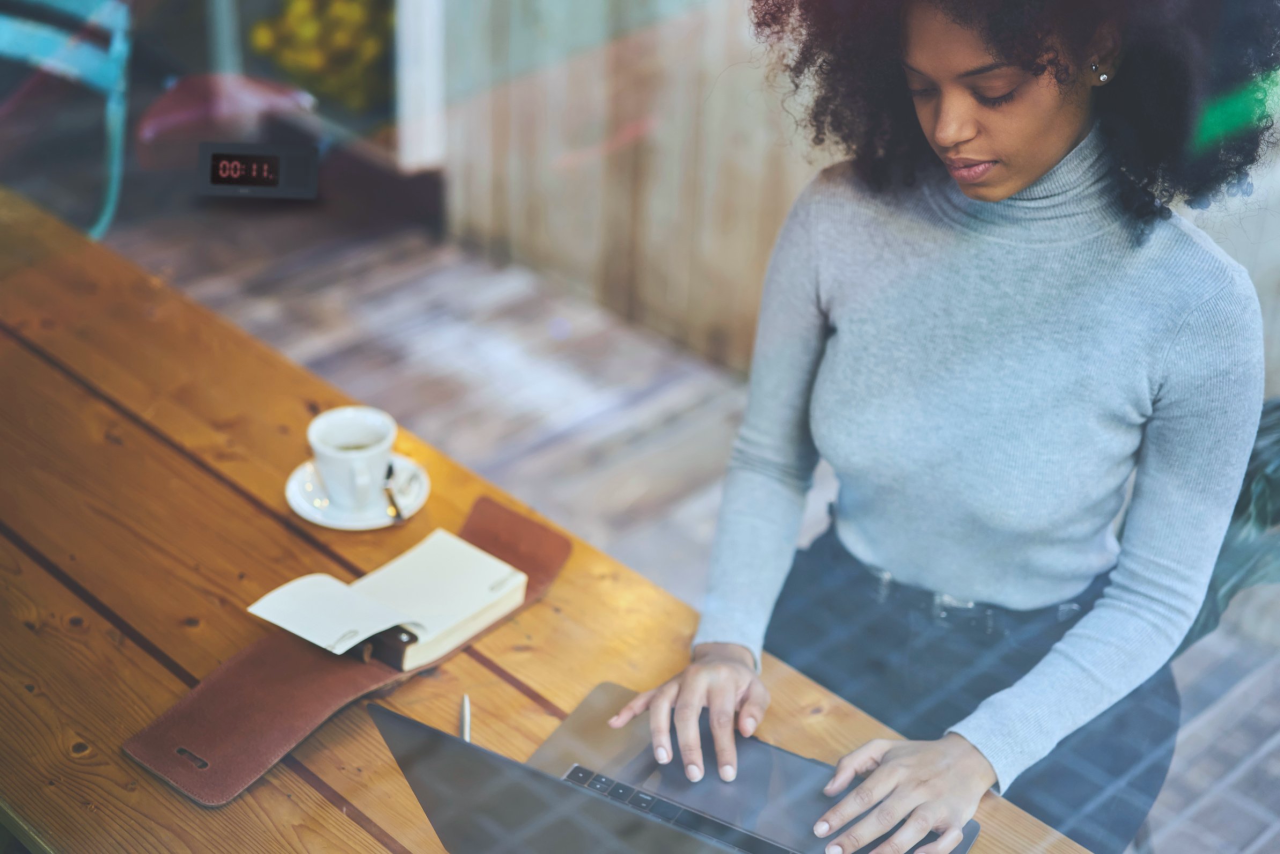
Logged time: 0:11
